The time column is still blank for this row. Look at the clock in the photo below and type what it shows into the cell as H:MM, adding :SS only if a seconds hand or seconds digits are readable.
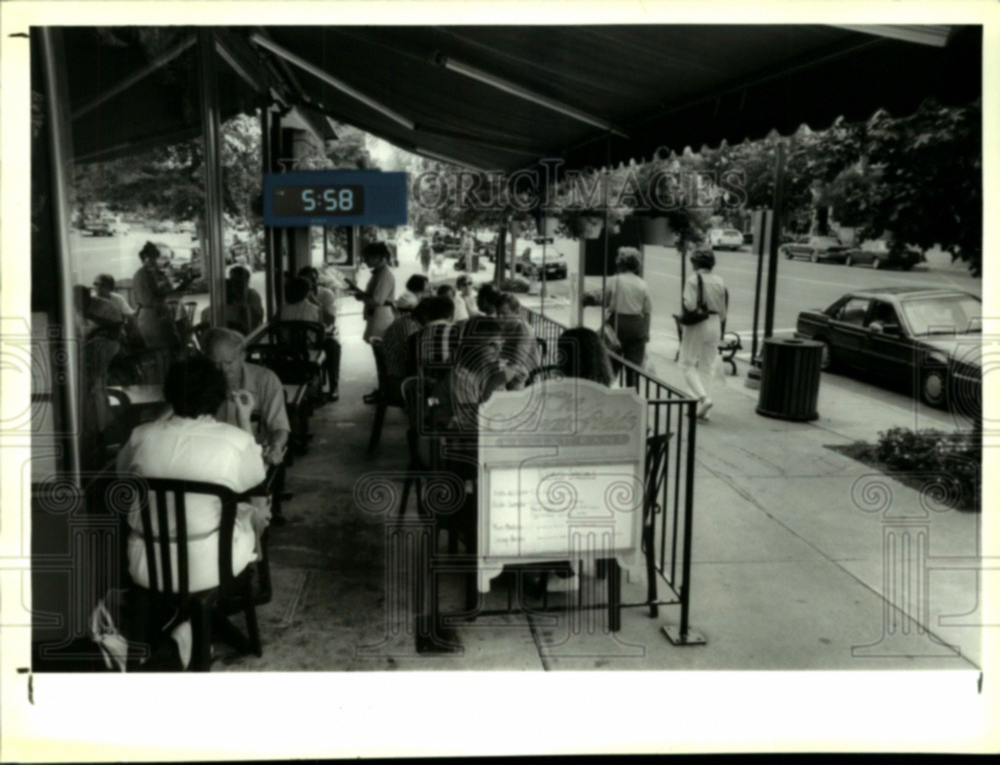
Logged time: 5:58
